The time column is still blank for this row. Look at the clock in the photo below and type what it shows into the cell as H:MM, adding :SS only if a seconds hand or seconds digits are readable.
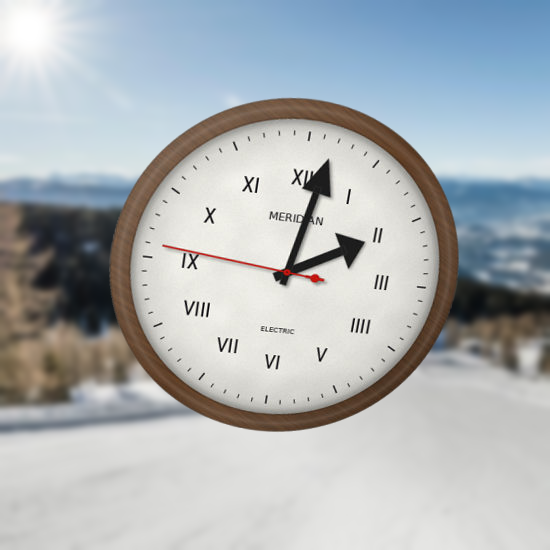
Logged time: 2:01:46
